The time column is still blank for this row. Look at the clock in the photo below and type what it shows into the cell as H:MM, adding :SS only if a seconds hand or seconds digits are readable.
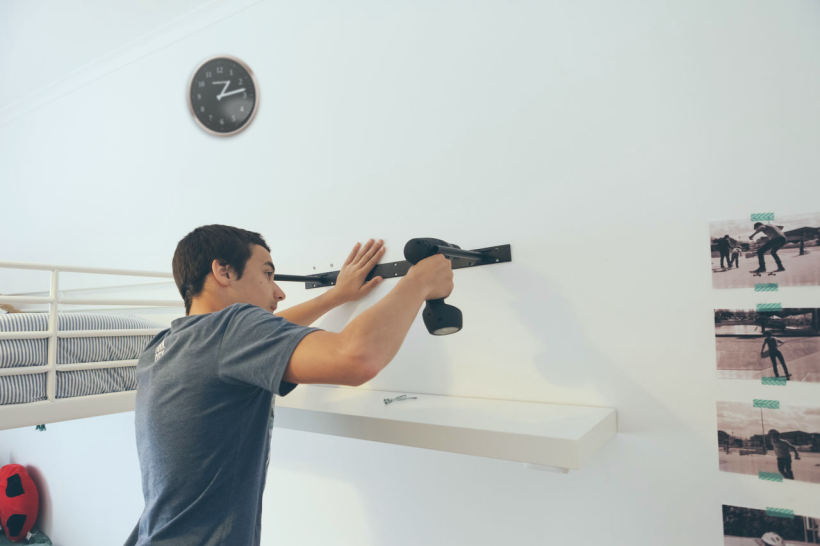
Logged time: 1:13
